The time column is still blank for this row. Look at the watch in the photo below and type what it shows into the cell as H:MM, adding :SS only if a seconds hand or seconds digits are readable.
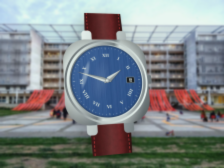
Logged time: 1:48
